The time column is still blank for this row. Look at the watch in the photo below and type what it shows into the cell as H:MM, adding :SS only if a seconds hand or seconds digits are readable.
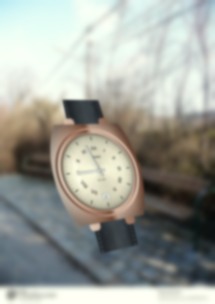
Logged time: 8:57
